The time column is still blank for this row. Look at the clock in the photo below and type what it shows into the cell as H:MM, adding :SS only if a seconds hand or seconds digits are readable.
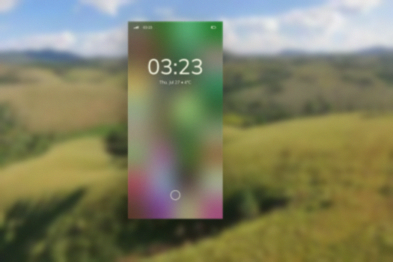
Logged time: 3:23
